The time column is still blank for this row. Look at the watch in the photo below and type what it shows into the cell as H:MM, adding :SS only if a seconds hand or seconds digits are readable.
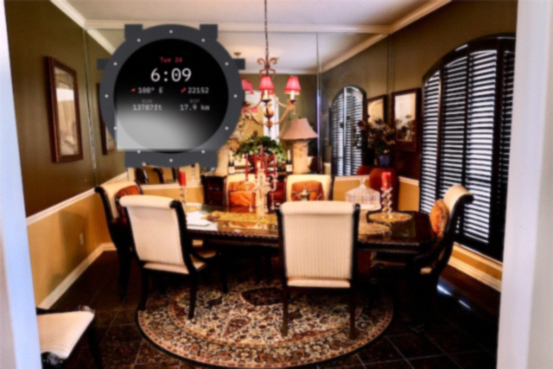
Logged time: 6:09
